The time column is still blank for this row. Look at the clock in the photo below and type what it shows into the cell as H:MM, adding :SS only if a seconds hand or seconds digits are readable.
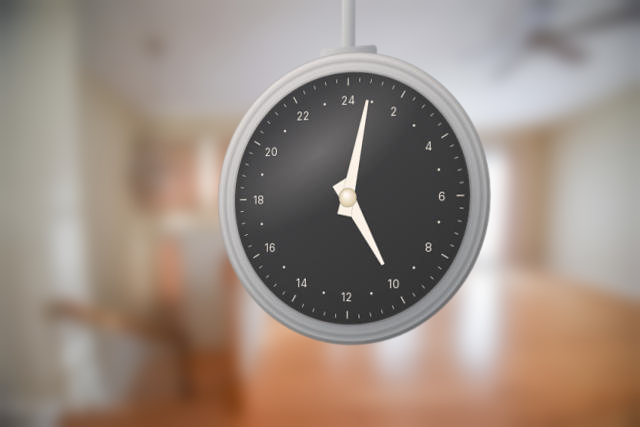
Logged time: 10:02
